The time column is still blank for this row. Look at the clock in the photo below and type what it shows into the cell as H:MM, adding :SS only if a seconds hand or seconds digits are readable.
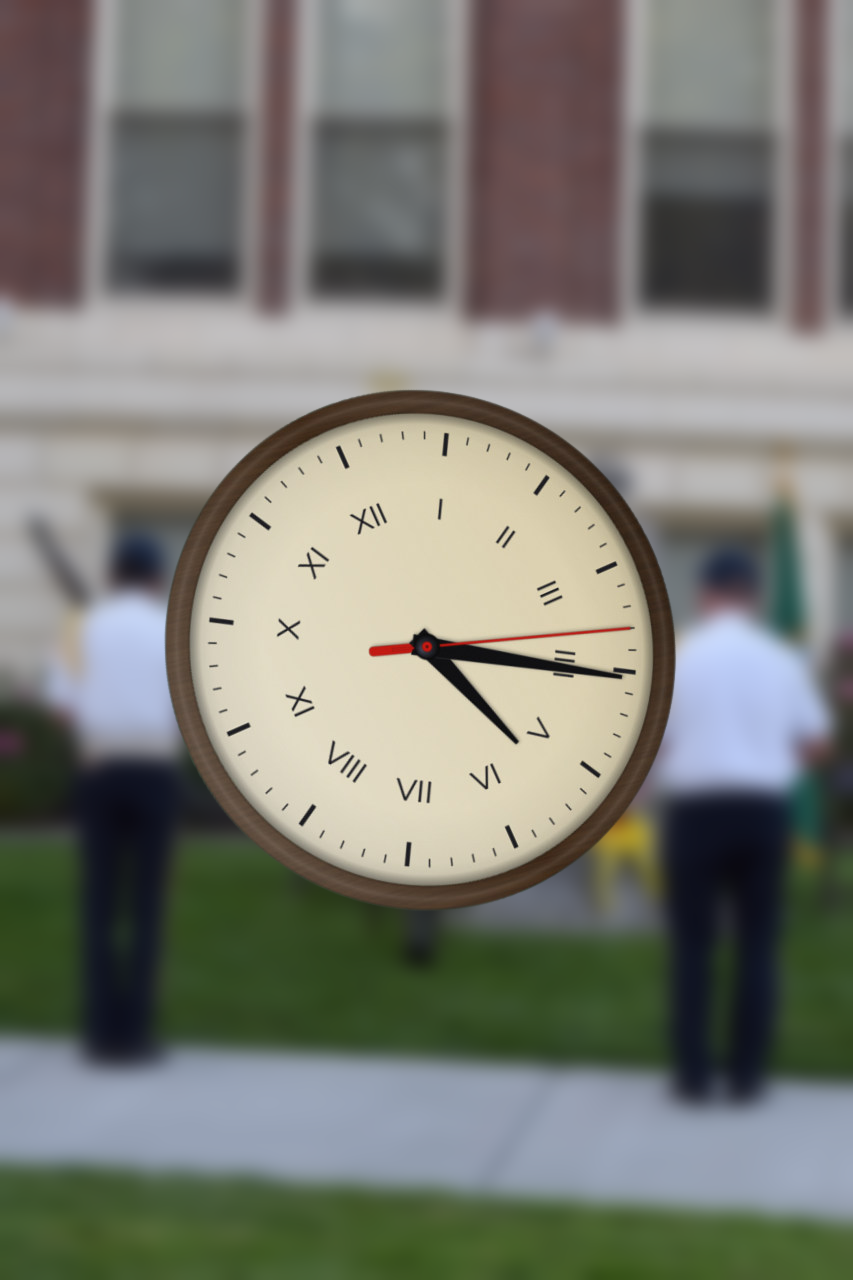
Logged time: 5:20:18
